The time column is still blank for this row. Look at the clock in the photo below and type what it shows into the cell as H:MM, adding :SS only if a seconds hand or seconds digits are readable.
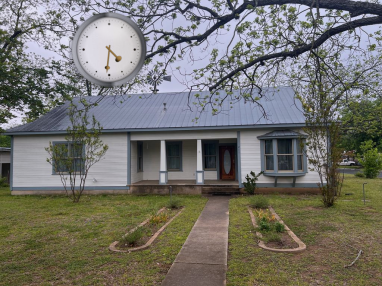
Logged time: 4:31
